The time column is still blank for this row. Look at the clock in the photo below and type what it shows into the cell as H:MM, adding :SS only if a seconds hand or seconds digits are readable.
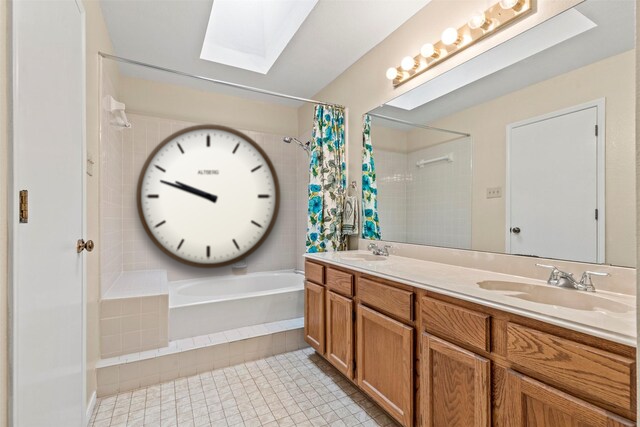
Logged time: 9:48
